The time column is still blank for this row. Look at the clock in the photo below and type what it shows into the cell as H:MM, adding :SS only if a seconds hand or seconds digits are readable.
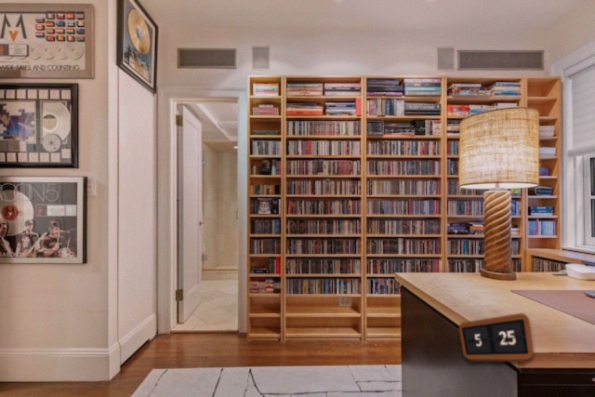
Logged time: 5:25
